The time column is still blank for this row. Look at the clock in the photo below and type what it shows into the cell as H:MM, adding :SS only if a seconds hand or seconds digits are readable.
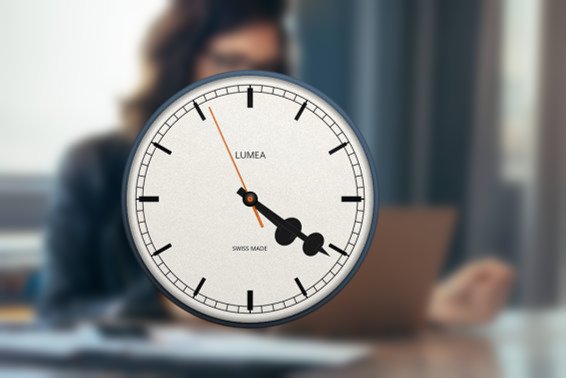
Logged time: 4:20:56
